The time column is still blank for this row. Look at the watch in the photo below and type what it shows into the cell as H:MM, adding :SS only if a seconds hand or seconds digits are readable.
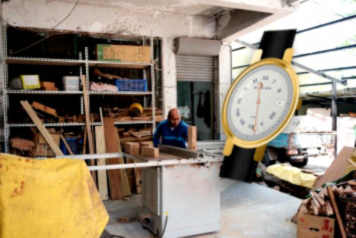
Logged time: 11:28
